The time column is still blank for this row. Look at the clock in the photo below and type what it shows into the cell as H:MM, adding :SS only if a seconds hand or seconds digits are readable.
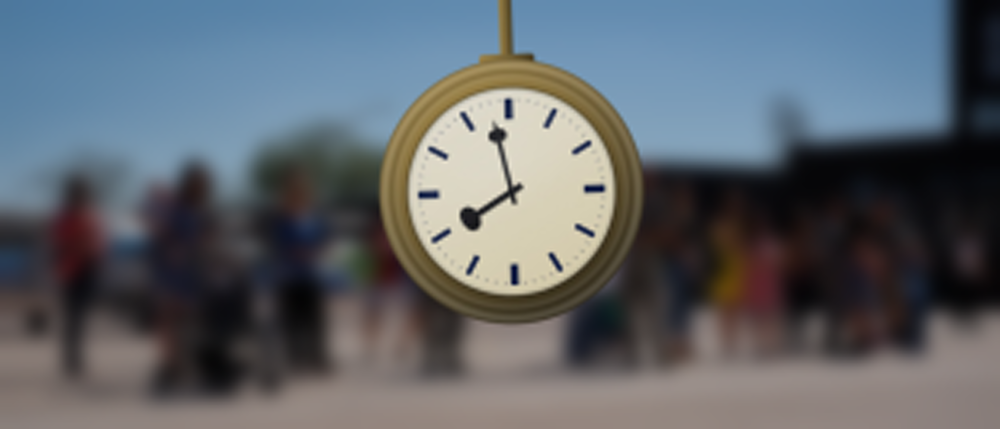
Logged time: 7:58
